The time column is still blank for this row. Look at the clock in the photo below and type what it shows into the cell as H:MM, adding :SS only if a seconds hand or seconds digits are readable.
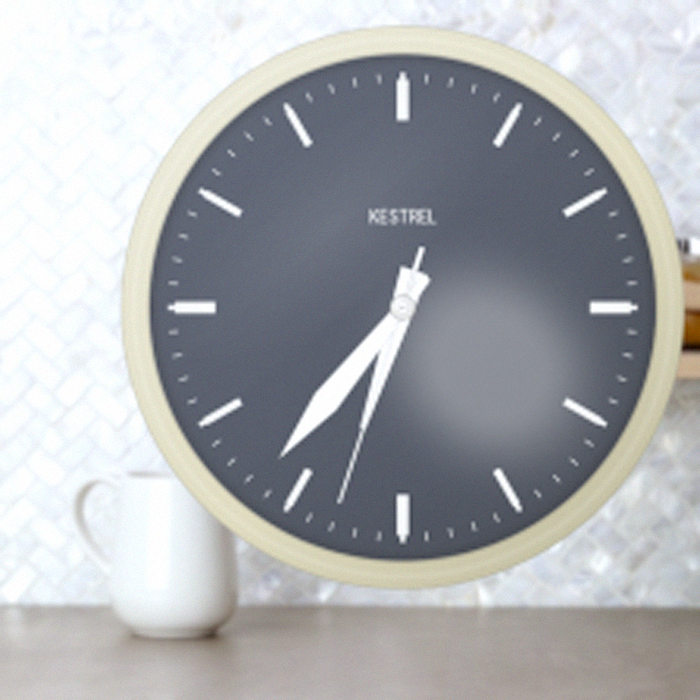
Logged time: 6:36:33
